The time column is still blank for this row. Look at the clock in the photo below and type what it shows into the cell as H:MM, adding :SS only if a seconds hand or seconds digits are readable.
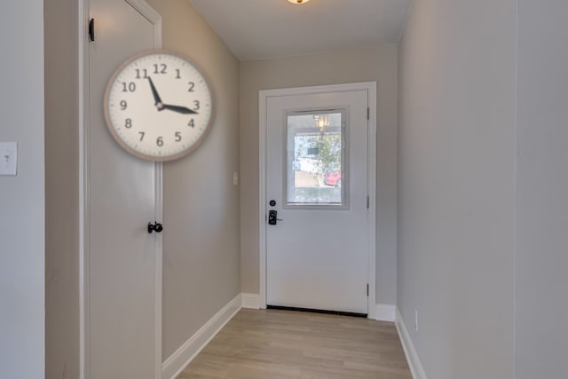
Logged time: 11:17
